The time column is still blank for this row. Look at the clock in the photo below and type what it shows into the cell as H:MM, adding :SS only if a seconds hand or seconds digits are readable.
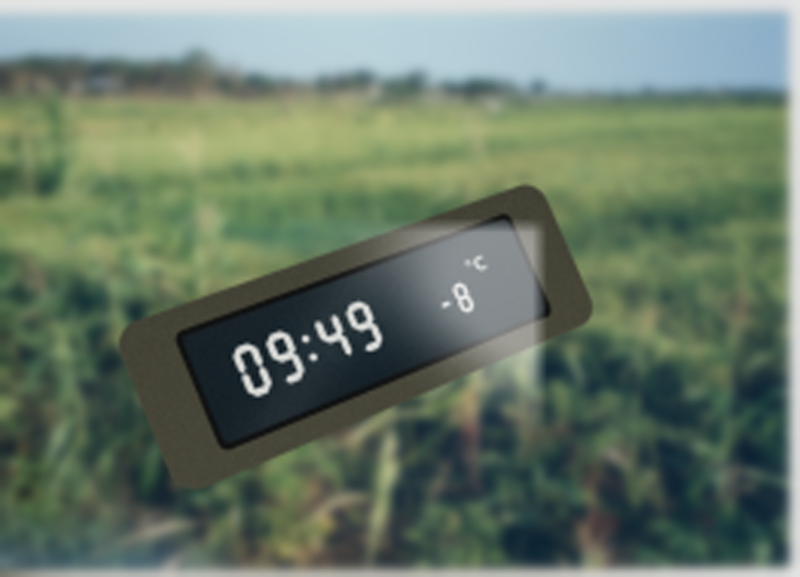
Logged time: 9:49
